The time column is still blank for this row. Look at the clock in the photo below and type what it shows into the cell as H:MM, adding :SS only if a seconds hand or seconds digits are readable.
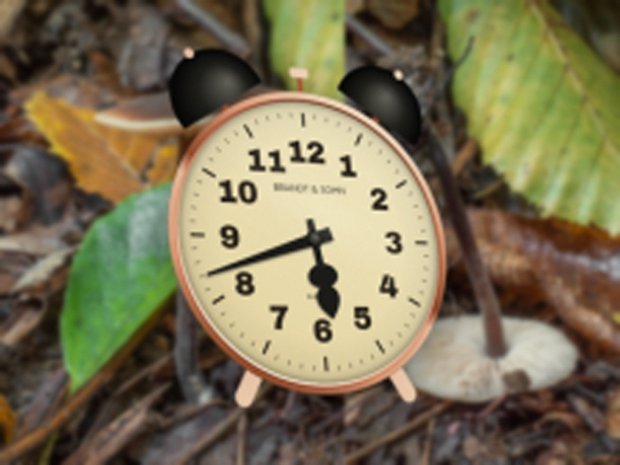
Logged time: 5:42
